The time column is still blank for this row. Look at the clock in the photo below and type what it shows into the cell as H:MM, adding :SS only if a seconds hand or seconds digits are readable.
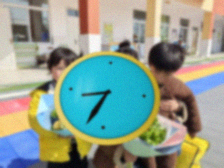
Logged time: 8:34
